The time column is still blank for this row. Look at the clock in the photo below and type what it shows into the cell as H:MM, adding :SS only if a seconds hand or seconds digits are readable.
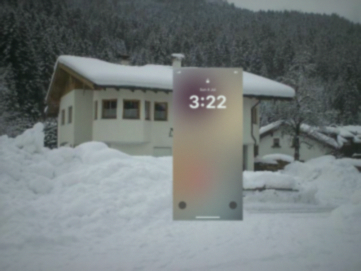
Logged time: 3:22
